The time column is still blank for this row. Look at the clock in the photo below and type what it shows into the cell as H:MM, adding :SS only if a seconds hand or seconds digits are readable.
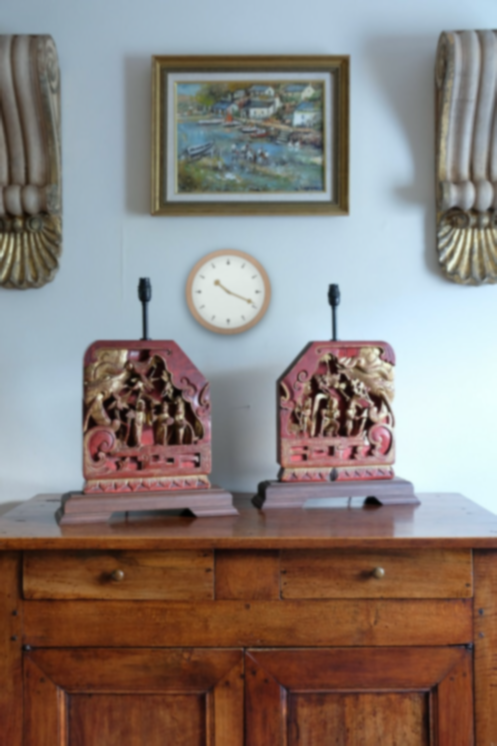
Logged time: 10:19
